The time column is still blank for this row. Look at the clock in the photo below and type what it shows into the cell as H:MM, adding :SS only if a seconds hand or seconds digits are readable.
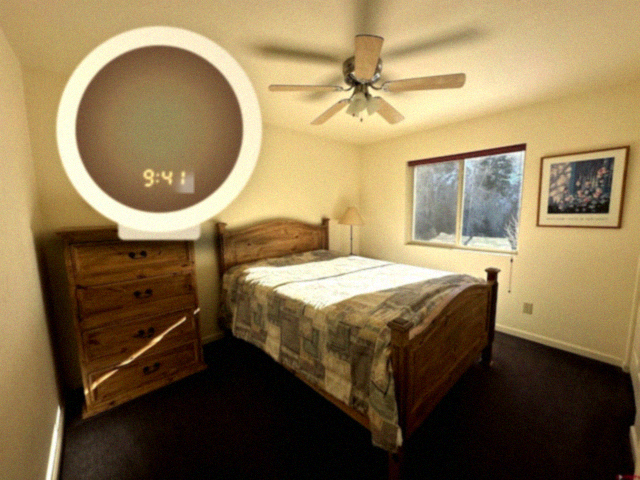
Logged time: 9:41
